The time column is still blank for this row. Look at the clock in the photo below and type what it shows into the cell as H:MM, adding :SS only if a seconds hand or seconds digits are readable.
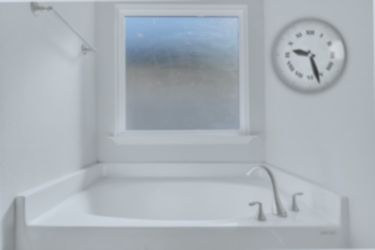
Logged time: 9:27
